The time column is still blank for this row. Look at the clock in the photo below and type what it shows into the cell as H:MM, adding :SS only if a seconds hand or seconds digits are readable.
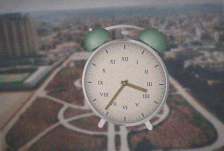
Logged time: 3:36
